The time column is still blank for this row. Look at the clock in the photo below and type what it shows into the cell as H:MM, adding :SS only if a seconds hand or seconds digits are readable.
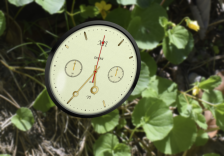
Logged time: 5:35
